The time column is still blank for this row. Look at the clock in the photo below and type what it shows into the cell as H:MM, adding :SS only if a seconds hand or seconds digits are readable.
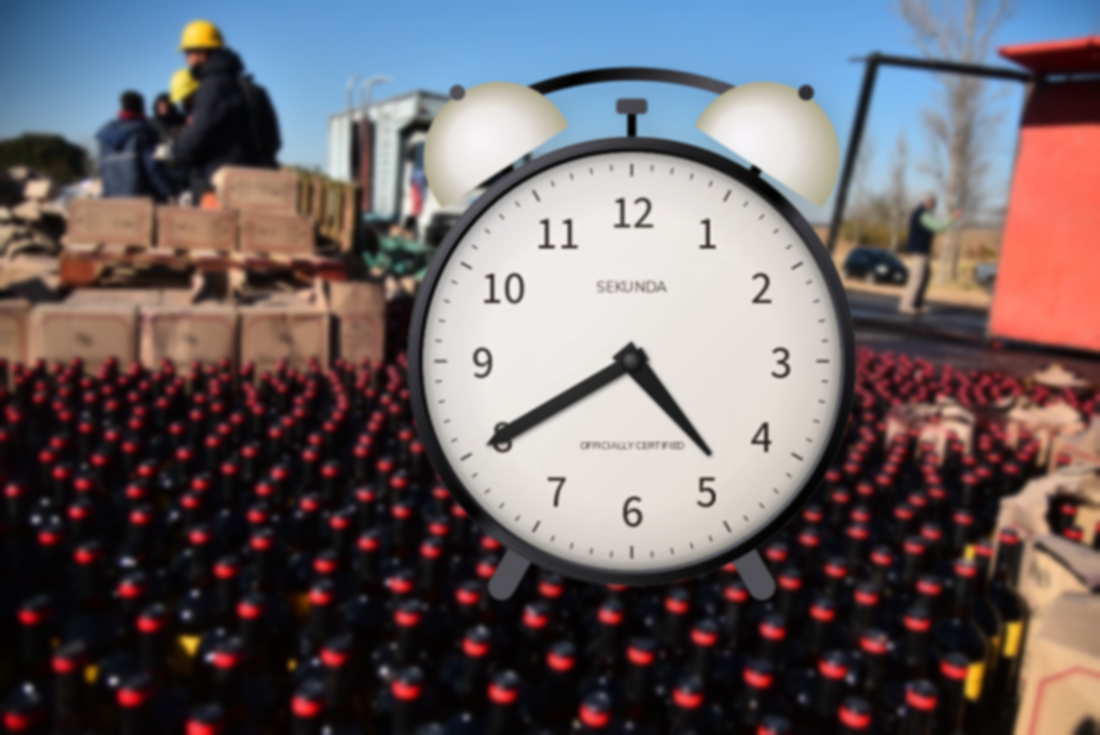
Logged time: 4:40
